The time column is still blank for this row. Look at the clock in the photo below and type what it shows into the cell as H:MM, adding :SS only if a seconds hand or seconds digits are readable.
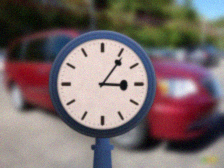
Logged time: 3:06
